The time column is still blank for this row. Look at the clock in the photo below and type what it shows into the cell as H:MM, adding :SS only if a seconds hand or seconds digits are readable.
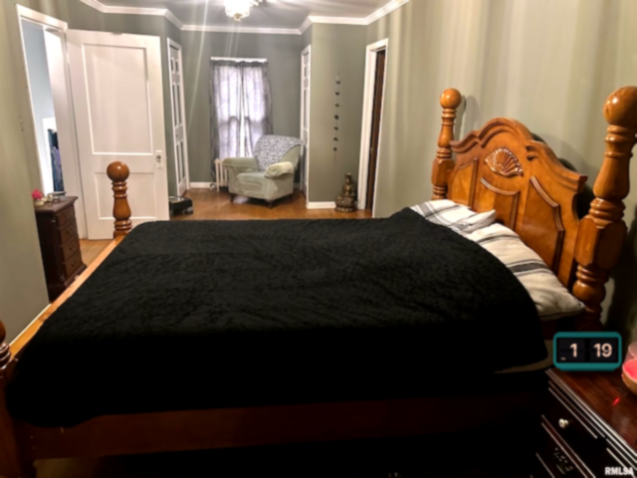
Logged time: 1:19
